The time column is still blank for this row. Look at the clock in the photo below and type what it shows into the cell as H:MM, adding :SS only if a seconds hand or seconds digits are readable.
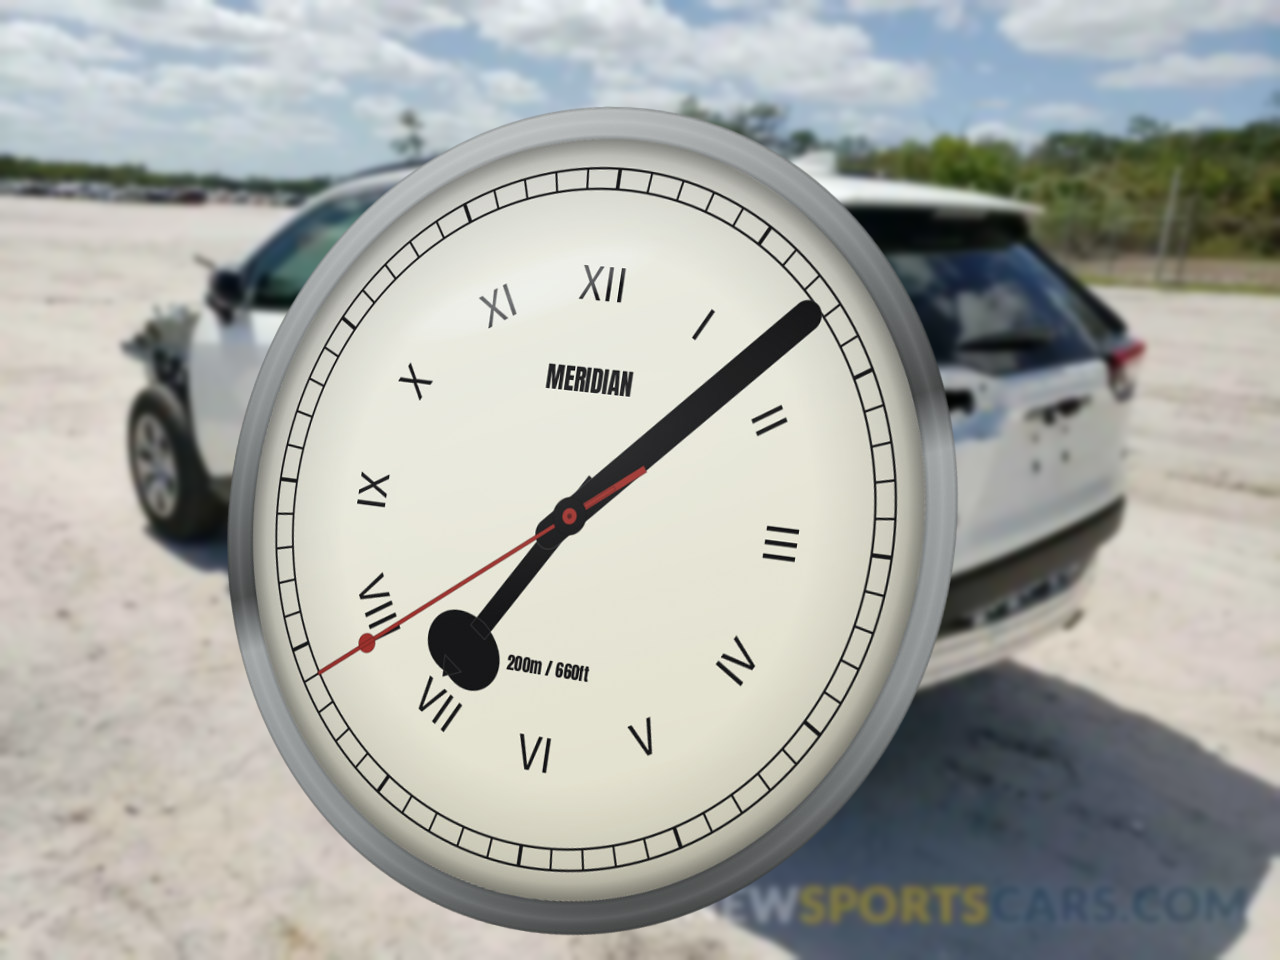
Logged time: 7:07:39
